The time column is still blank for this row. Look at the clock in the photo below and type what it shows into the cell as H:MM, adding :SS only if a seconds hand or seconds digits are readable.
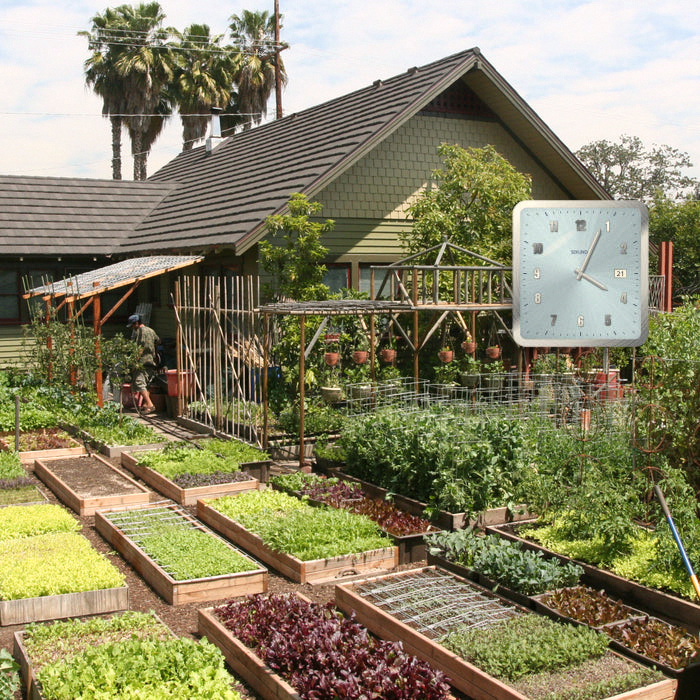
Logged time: 4:04
